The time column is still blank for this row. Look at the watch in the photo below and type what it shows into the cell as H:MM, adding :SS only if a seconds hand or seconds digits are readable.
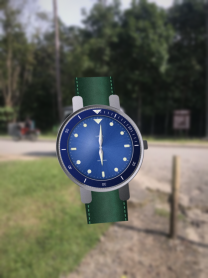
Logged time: 6:01
